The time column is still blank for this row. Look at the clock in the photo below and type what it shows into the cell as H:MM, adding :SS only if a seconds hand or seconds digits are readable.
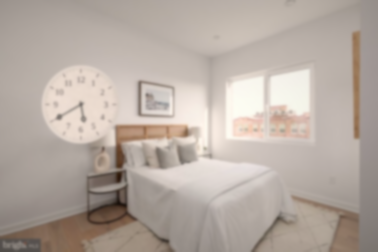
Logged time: 5:40
